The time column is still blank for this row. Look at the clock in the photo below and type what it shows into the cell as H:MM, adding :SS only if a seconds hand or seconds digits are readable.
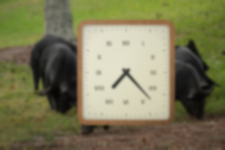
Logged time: 7:23
